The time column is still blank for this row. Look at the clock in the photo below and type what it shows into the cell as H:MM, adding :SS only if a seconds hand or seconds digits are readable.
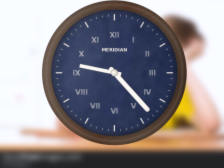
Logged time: 9:23
